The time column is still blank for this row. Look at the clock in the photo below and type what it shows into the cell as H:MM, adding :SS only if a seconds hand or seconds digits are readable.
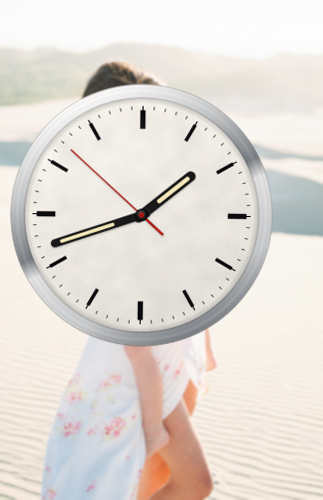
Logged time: 1:41:52
